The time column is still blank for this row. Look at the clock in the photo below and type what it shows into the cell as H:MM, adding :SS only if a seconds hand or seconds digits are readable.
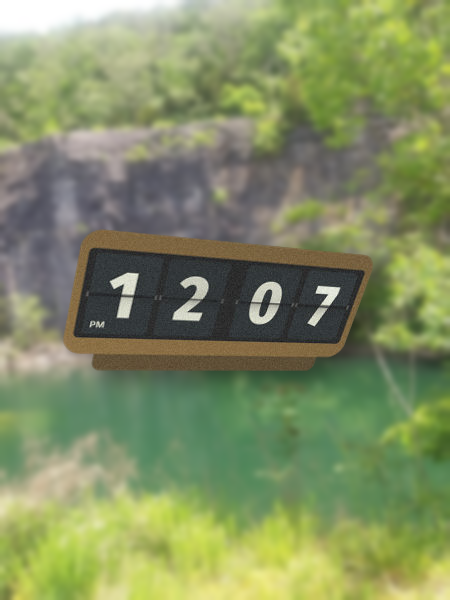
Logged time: 12:07
